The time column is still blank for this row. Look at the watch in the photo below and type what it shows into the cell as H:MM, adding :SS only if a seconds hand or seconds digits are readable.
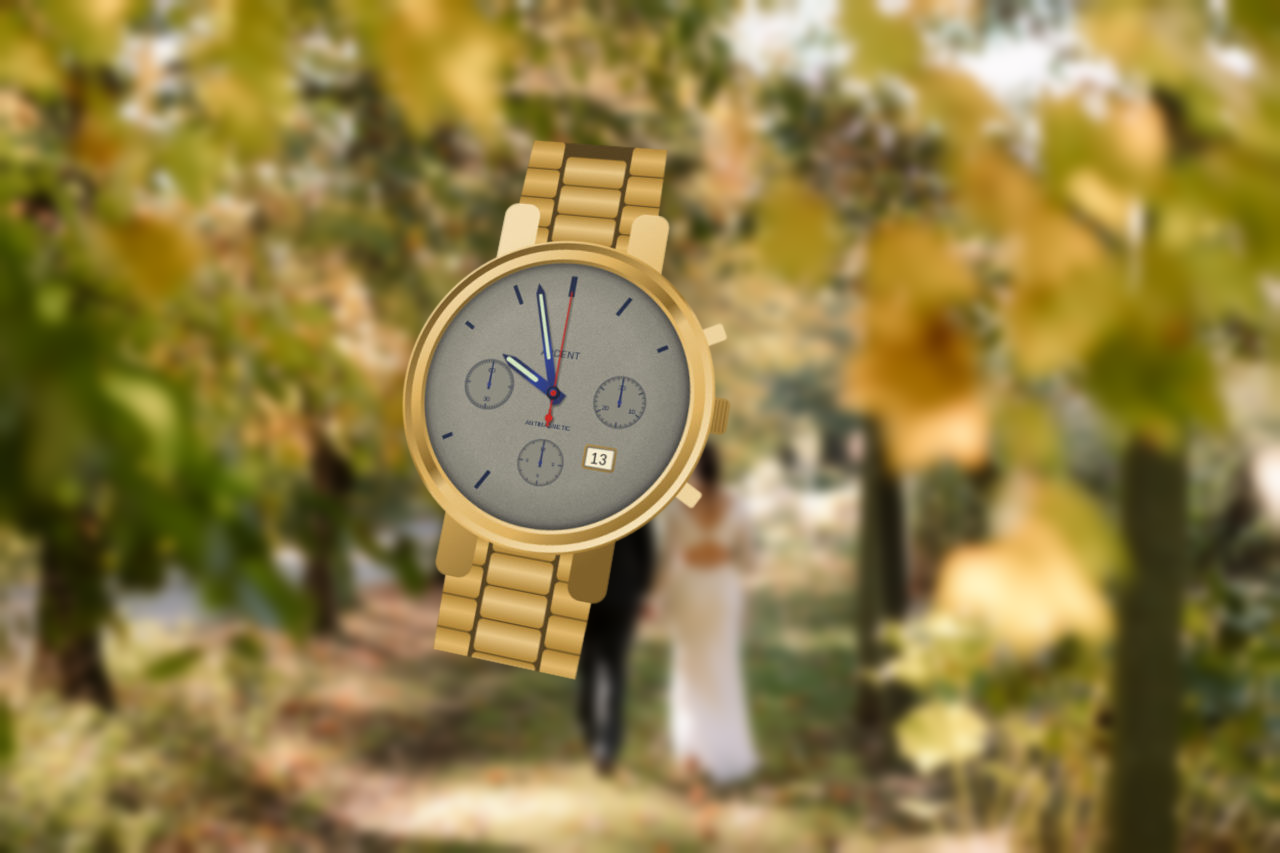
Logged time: 9:57
